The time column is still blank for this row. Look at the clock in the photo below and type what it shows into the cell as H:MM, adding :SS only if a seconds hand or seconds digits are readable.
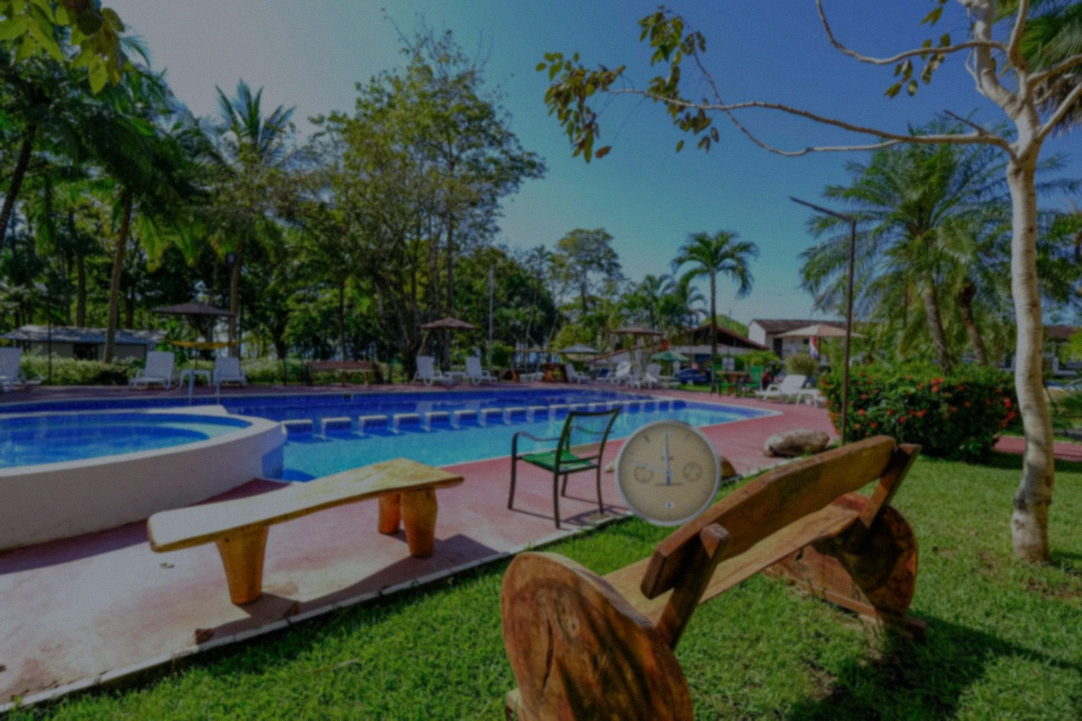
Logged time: 11:48
